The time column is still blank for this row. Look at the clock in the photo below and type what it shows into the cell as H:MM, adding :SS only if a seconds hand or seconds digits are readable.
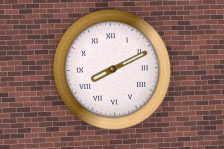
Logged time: 8:11
